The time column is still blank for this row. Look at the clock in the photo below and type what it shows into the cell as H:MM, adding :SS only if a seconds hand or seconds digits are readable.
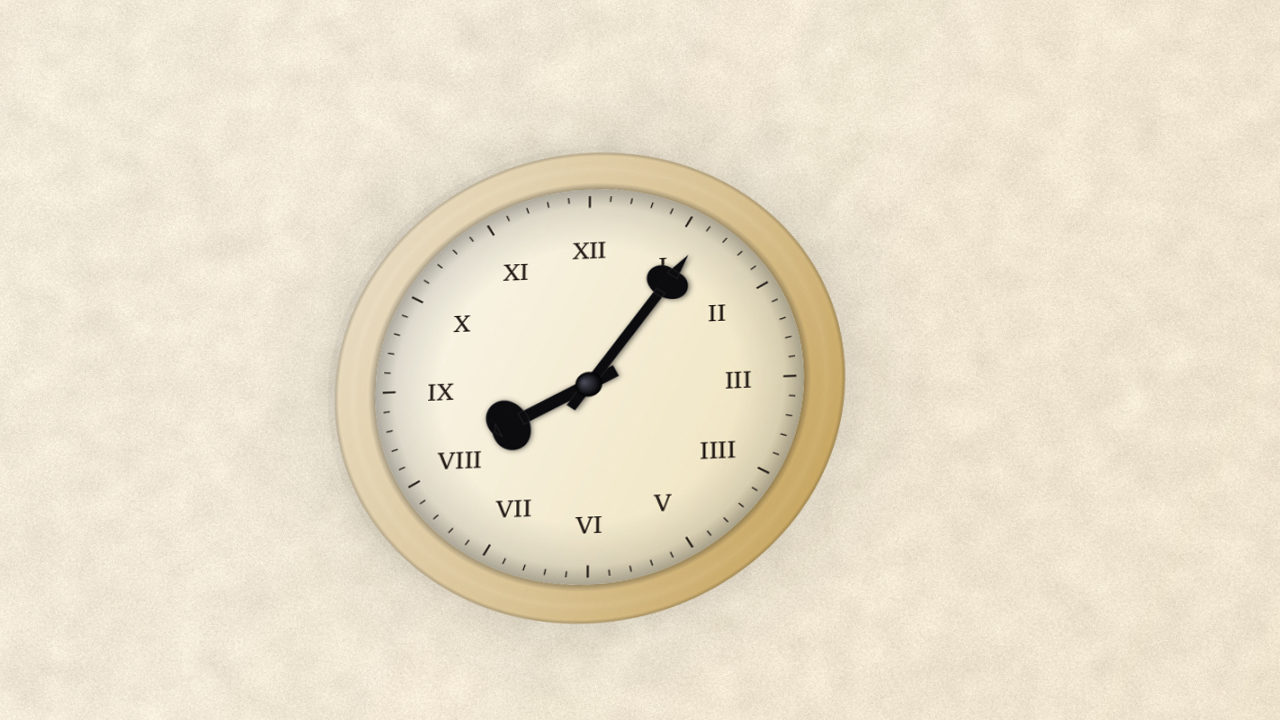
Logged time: 8:06
